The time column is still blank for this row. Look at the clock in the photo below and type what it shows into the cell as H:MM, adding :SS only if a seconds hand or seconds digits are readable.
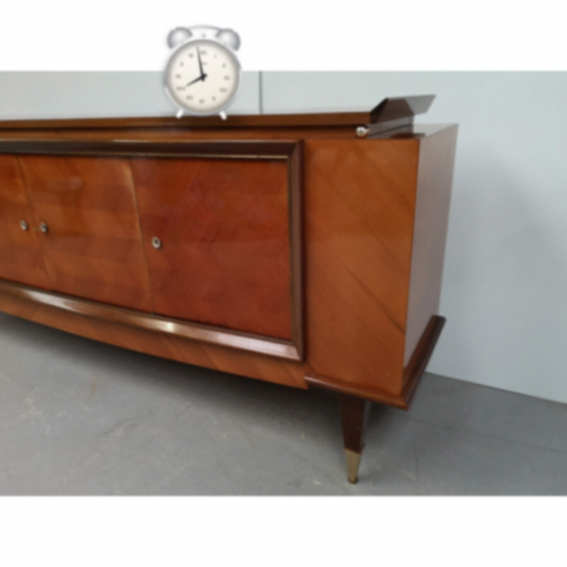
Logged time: 7:58
